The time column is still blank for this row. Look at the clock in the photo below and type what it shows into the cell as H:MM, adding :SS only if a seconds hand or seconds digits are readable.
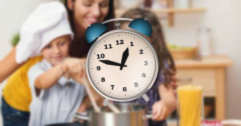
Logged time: 12:48
